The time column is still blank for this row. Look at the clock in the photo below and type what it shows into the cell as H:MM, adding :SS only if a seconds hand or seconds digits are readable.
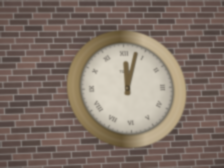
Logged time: 12:03
